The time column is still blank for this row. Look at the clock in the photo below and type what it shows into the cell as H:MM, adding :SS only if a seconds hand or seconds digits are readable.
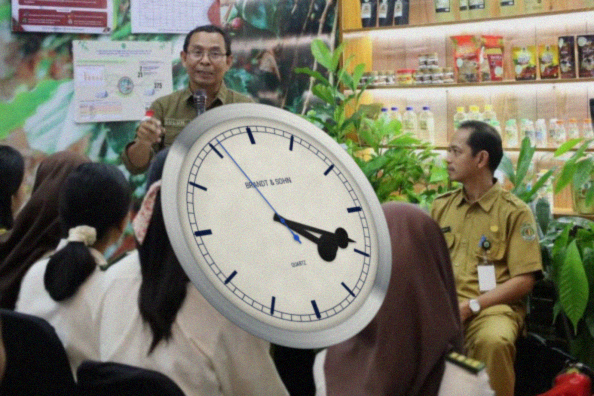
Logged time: 4:18:56
